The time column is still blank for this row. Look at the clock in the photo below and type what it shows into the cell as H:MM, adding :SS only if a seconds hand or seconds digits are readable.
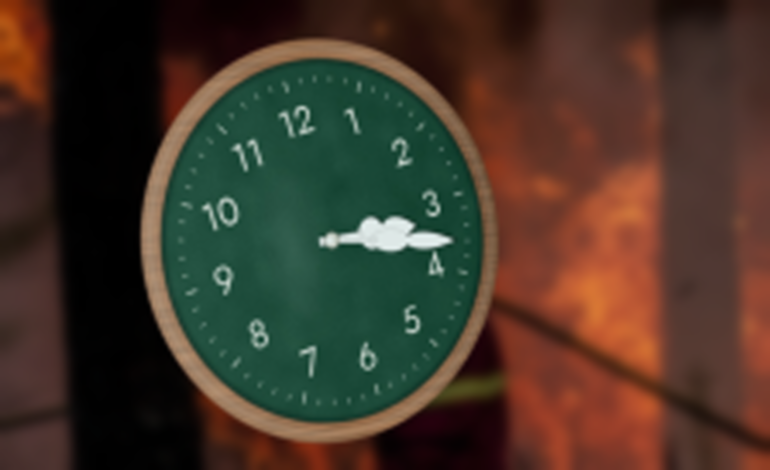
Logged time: 3:18
